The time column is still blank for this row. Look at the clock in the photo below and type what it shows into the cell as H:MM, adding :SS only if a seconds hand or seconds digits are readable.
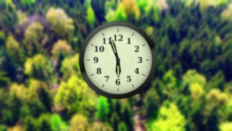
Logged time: 5:57
